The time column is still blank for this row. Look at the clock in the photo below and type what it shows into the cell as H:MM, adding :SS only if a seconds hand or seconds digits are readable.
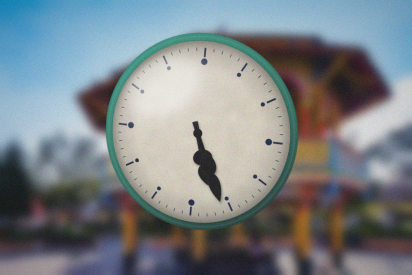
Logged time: 5:26
